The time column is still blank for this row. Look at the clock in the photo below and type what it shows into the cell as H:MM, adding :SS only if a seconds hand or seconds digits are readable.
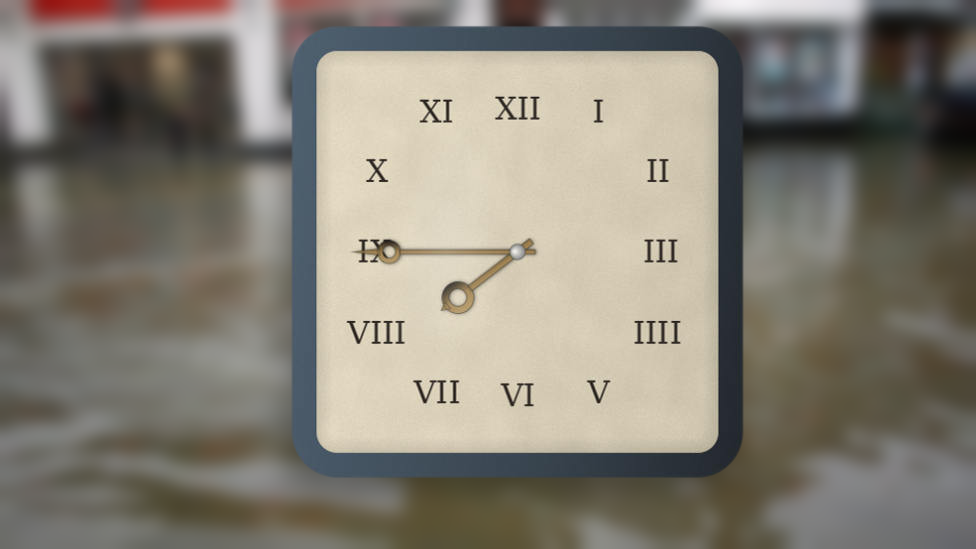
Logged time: 7:45
